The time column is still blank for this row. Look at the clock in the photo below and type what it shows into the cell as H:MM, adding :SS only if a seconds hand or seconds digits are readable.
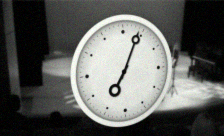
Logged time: 7:04
